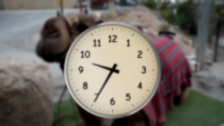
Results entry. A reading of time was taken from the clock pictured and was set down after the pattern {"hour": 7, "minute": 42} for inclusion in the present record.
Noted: {"hour": 9, "minute": 35}
